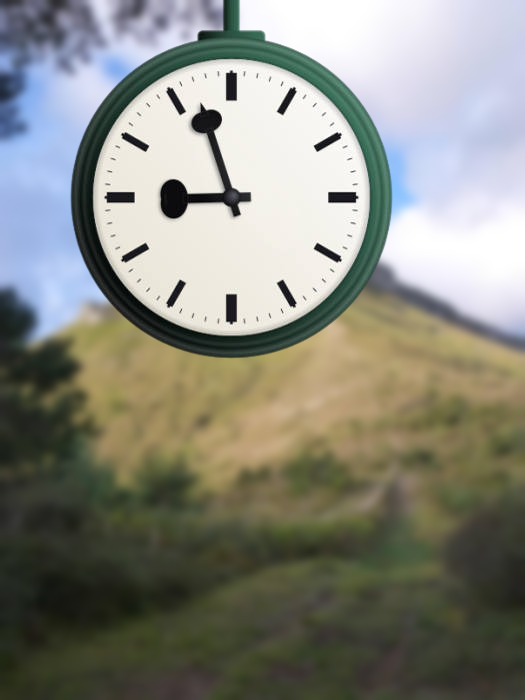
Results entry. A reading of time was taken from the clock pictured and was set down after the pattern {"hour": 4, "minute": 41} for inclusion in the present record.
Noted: {"hour": 8, "minute": 57}
